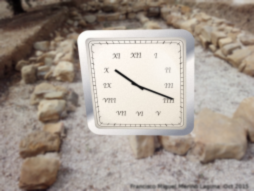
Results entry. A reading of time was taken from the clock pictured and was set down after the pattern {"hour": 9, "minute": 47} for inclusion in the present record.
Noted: {"hour": 10, "minute": 19}
